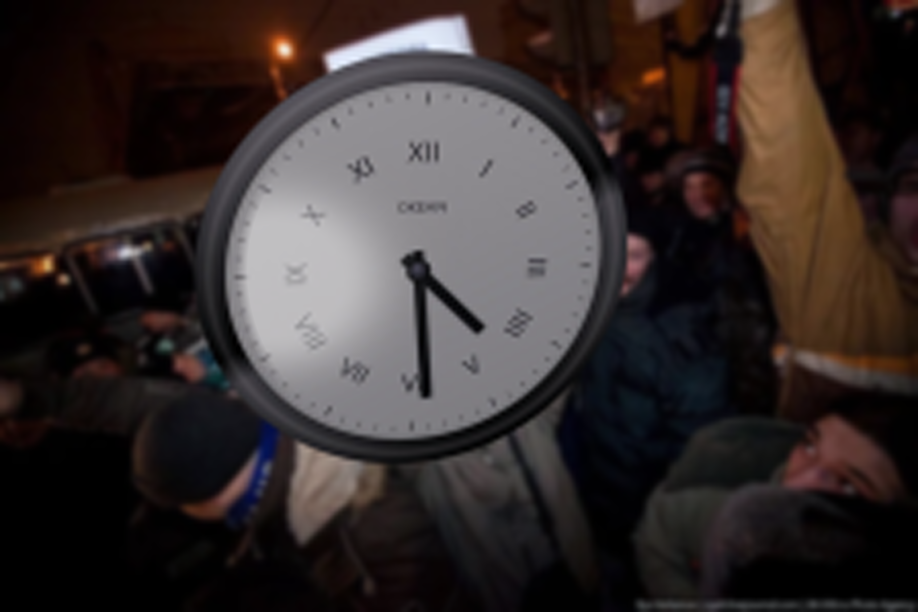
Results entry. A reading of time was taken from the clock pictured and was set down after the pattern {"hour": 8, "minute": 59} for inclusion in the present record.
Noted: {"hour": 4, "minute": 29}
